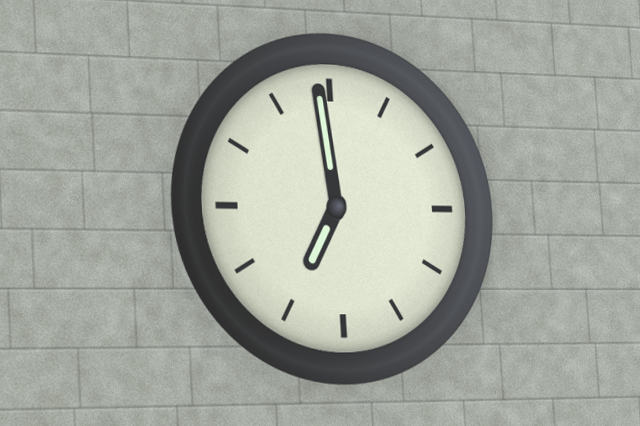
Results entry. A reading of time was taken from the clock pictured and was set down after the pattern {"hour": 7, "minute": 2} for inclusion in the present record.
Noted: {"hour": 6, "minute": 59}
